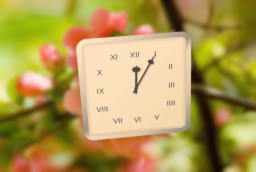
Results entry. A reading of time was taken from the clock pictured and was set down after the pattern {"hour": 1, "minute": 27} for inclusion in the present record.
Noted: {"hour": 12, "minute": 5}
